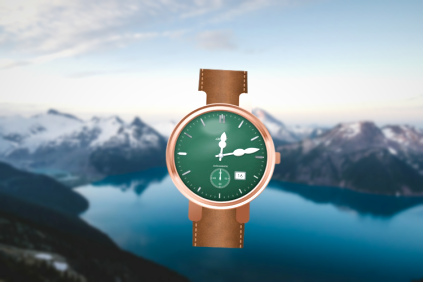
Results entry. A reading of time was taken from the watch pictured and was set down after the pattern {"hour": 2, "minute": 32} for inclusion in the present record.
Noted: {"hour": 12, "minute": 13}
